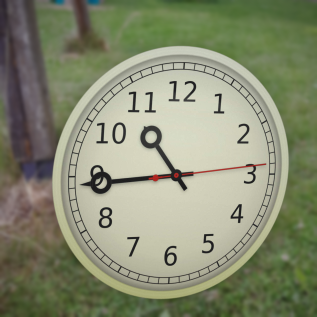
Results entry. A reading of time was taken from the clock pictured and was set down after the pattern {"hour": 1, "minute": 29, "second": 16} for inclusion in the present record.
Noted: {"hour": 10, "minute": 44, "second": 14}
